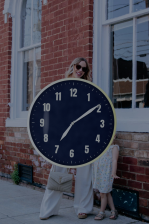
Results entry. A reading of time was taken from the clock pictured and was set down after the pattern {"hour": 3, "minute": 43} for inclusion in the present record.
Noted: {"hour": 7, "minute": 9}
